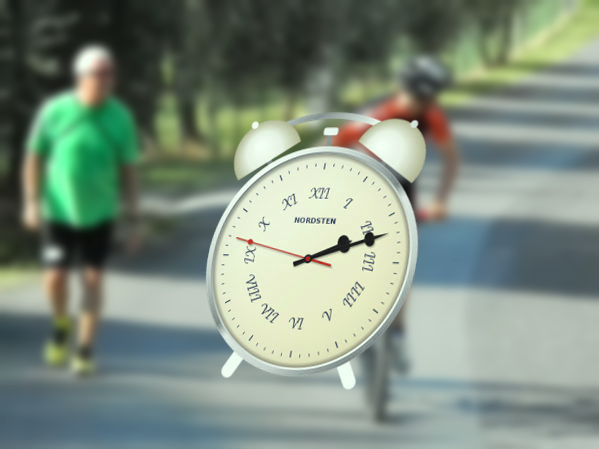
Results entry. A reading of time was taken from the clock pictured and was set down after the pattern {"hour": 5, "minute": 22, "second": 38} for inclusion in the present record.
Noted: {"hour": 2, "minute": 11, "second": 47}
